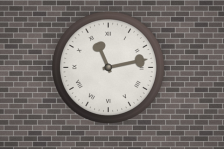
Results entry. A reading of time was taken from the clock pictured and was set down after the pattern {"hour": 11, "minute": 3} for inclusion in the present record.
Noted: {"hour": 11, "minute": 13}
